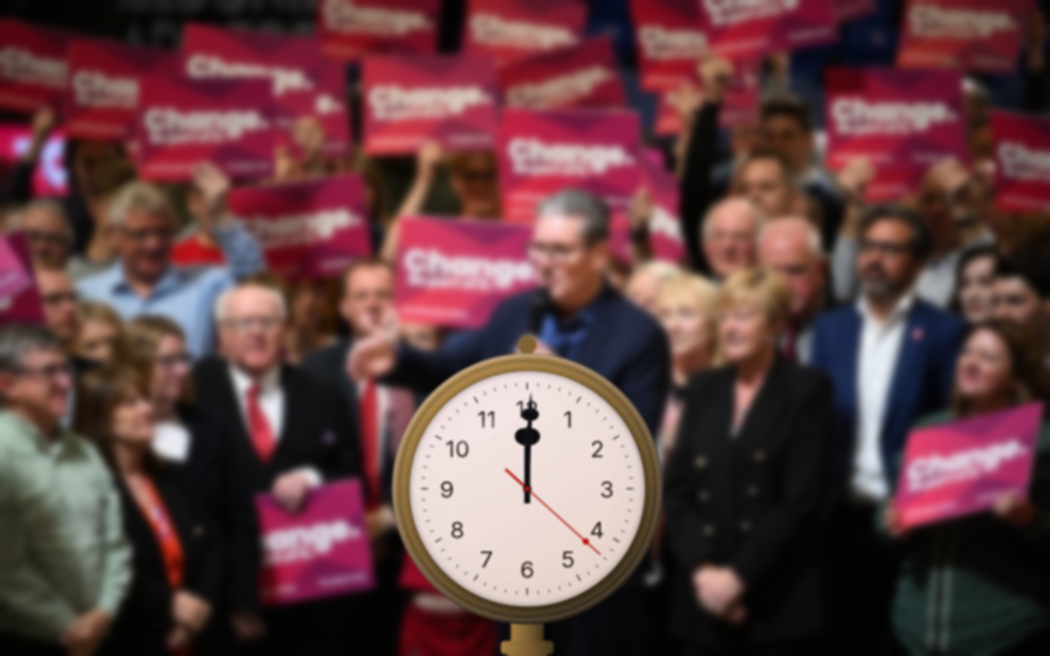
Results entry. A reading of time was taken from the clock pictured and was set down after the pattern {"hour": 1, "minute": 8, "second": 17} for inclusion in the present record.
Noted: {"hour": 12, "minute": 0, "second": 22}
